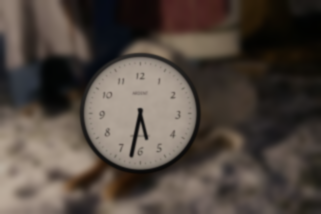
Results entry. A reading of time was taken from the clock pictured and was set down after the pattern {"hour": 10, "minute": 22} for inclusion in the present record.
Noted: {"hour": 5, "minute": 32}
